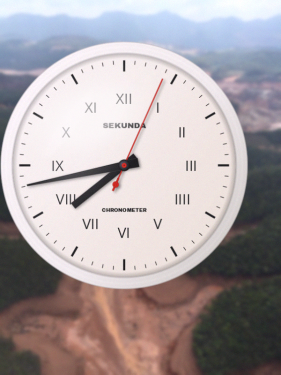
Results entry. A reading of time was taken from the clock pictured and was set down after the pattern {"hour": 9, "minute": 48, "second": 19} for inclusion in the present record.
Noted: {"hour": 7, "minute": 43, "second": 4}
